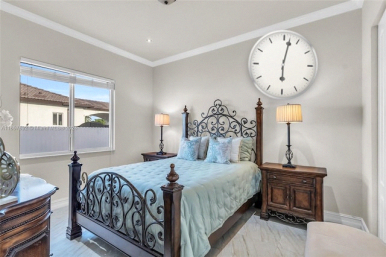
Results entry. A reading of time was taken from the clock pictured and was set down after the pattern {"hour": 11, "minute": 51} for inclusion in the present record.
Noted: {"hour": 6, "minute": 2}
